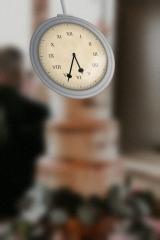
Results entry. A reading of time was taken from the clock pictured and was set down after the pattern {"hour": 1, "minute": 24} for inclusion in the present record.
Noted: {"hour": 5, "minute": 34}
